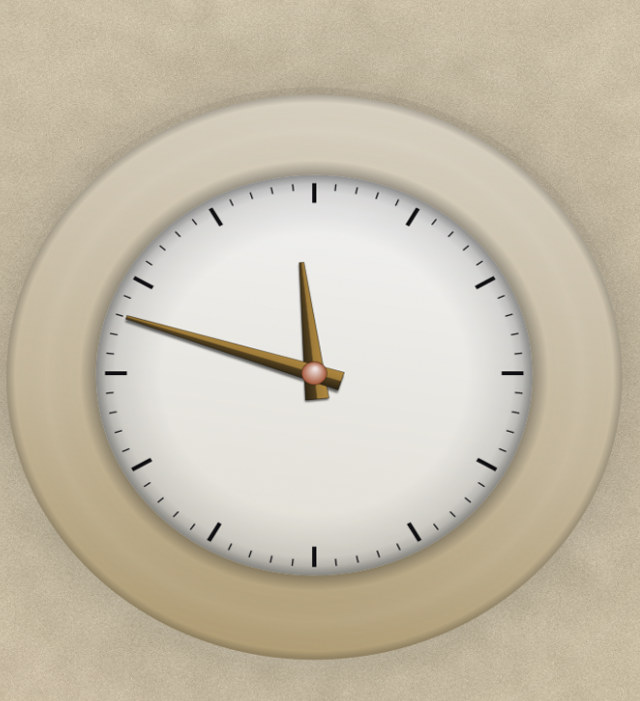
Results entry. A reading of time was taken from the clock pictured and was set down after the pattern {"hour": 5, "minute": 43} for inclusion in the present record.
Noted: {"hour": 11, "minute": 48}
